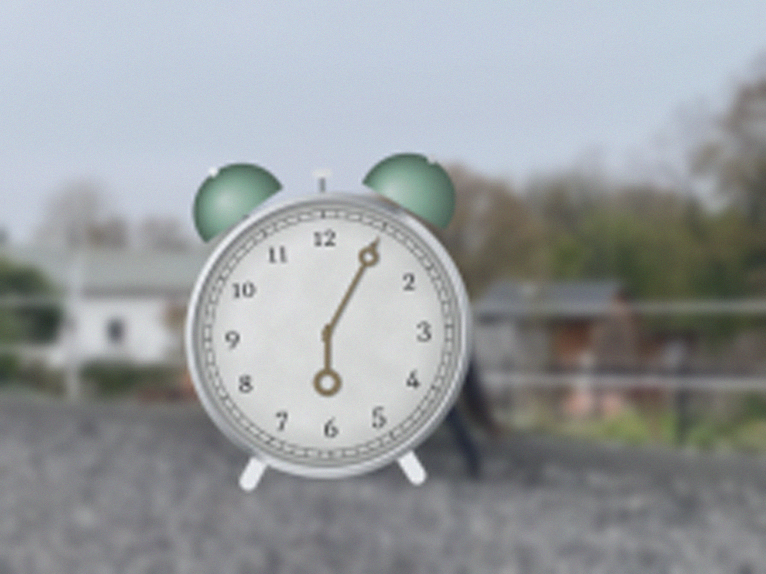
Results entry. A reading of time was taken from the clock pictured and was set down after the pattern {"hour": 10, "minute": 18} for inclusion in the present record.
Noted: {"hour": 6, "minute": 5}
